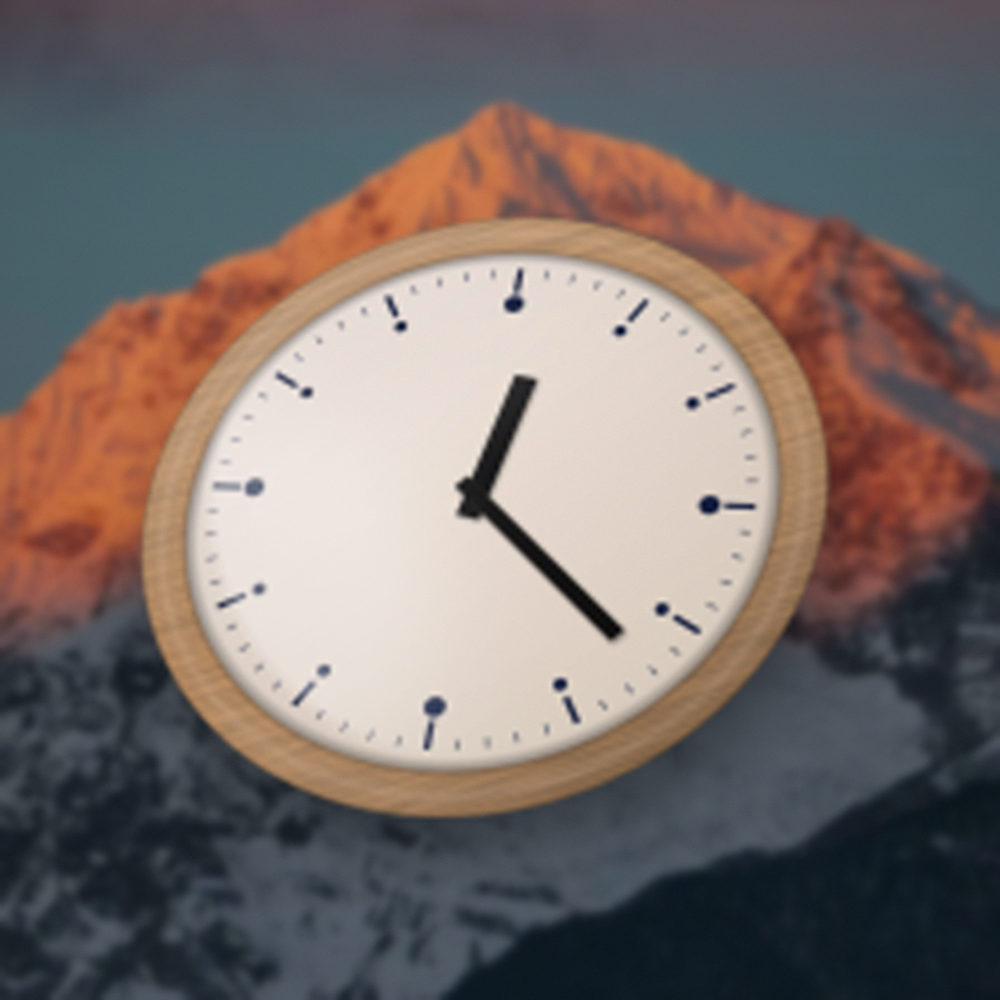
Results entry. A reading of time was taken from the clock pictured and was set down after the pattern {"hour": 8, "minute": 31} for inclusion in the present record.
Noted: {"hour": 12, "minute": 22}
